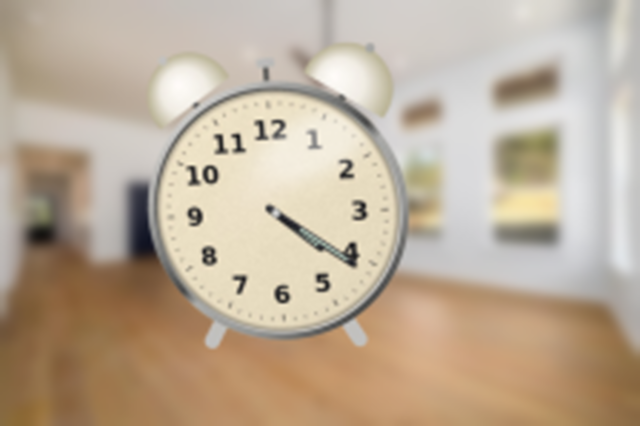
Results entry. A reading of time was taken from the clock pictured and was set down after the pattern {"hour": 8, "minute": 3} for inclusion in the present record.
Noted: {"hour": 4, "minute": 21}
